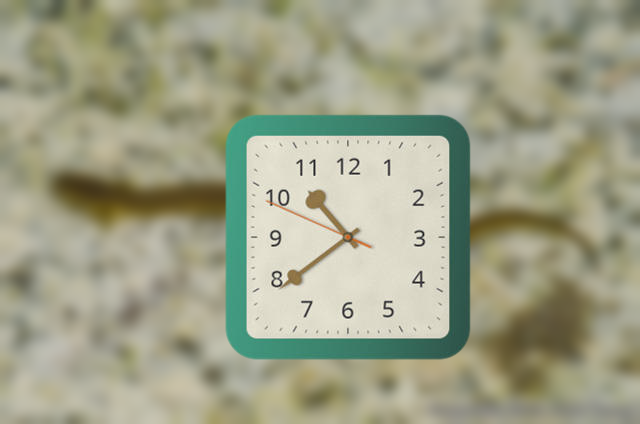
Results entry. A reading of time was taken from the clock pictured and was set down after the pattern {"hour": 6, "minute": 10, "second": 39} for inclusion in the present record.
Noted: {"hour": 10, "minute": 38, "second": 49}
